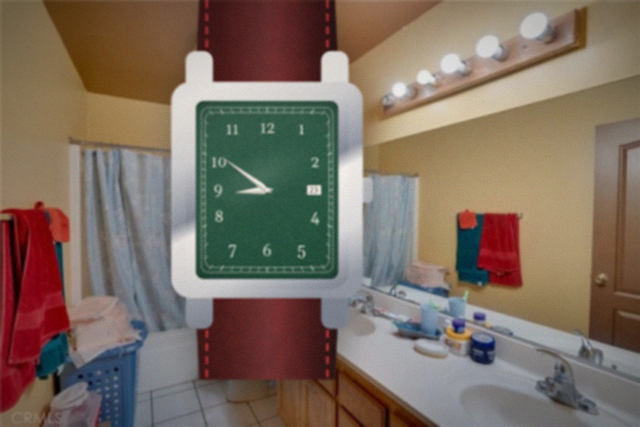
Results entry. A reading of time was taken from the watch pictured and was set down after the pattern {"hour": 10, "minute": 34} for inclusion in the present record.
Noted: {"hour": 8, "minute": 51}
